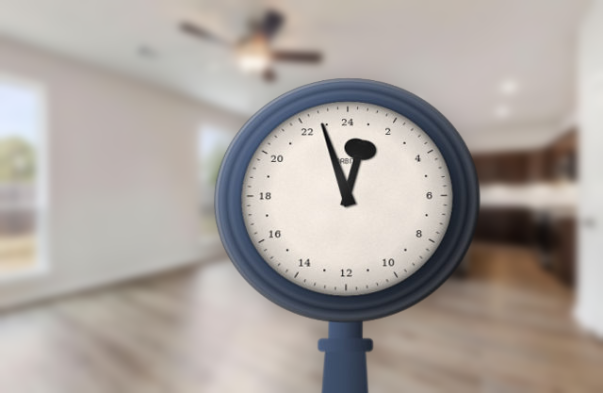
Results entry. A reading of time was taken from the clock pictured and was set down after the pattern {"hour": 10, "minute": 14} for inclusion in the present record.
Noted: {"hour": 0, "minute": 57}
